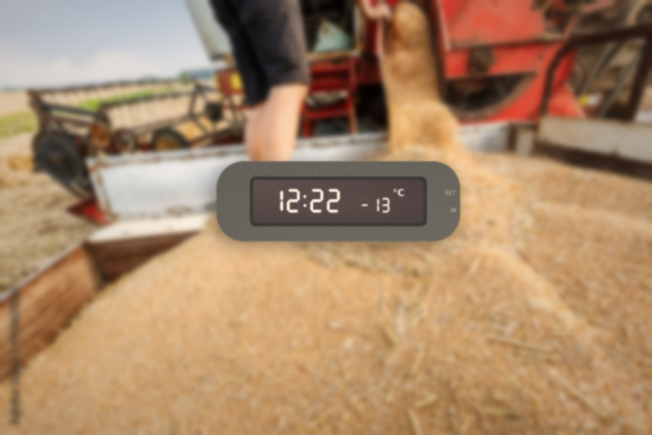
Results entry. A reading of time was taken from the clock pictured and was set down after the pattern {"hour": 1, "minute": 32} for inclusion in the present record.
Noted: {"hour": 12, "minute": 22}
